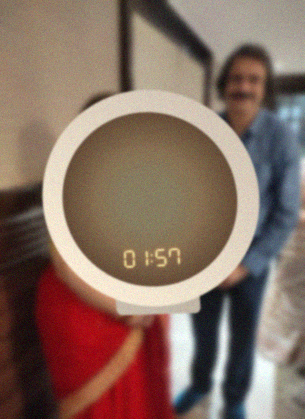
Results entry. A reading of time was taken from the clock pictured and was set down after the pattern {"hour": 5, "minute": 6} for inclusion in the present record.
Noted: {"hour": 1, "minute": 57}
